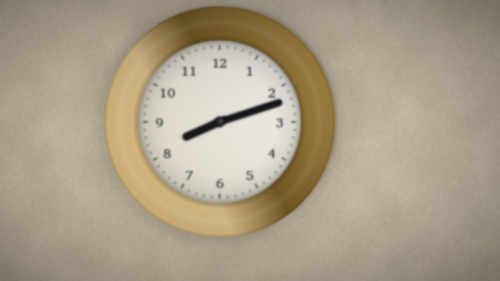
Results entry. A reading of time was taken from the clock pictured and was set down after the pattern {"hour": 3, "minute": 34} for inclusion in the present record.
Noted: {"hour": 8, "minute": 12}
